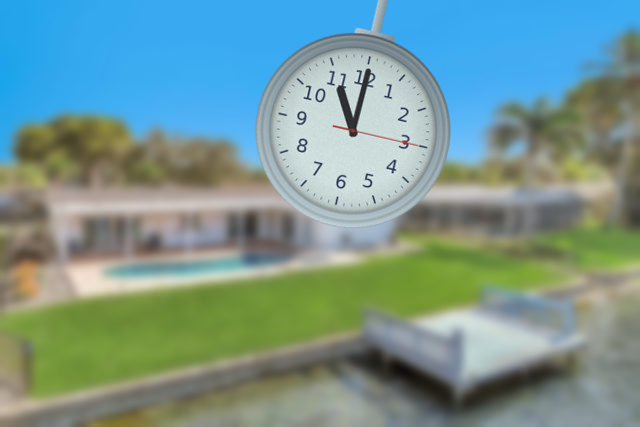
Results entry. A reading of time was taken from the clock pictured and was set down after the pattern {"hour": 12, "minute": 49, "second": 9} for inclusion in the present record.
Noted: {"hour": 11, "minute": 0, "second": 15}
